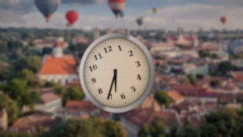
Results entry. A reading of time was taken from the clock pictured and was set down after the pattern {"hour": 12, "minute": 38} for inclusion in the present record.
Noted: {"hour": 6, "minute": 36}
